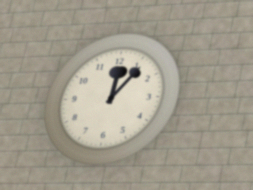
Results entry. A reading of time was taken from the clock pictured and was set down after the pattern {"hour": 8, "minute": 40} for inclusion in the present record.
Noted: {"hour": 12, "minute": 6}
